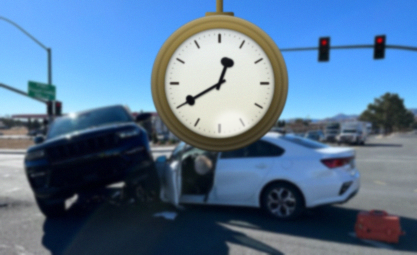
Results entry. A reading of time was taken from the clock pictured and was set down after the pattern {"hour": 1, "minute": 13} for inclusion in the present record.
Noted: {"hour": 12, "minute": 40}
